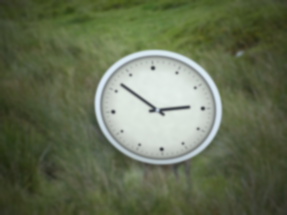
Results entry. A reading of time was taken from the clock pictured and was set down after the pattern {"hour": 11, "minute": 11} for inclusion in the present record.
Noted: {"hour": 2, "minute": 52}
